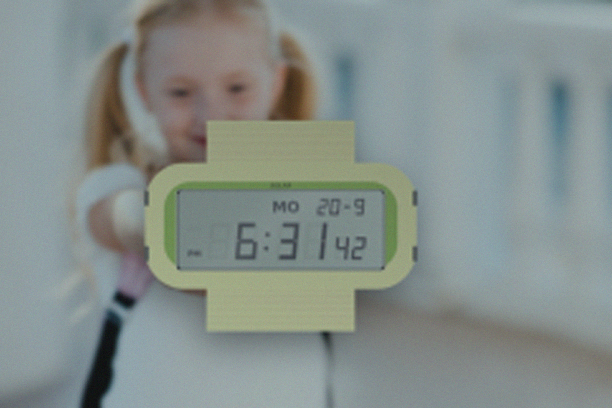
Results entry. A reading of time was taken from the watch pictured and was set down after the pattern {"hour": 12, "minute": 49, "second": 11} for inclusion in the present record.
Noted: {"hour": 6, "minute": 31, "second": 42}
